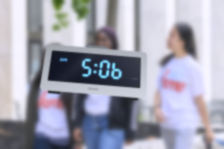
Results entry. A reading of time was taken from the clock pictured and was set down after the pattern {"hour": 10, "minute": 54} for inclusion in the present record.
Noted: {"hour": 5, "minute": 6}
